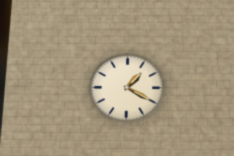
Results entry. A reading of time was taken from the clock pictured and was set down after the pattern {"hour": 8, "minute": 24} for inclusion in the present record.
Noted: {"hour": 1, "minute": 20}
